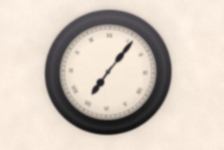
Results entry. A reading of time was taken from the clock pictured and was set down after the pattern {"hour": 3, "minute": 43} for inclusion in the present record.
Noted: {"hour": 7, "minute": 6}
